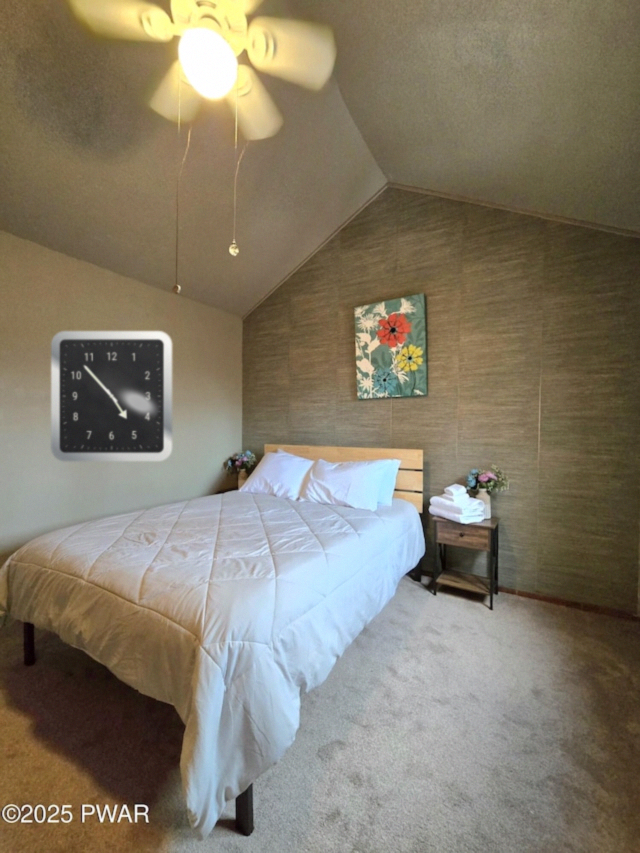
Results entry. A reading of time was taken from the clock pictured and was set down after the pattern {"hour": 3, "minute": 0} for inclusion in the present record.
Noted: {"hour": 4, "minute": 53}
